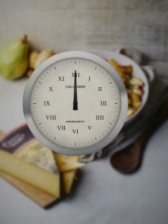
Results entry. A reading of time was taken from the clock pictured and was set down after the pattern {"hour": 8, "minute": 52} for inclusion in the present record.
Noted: {"hour": 12, "minute": 0}
